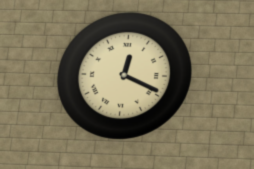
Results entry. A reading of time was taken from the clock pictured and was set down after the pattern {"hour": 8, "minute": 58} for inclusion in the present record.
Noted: {"hour": 12, "minute": 19}
